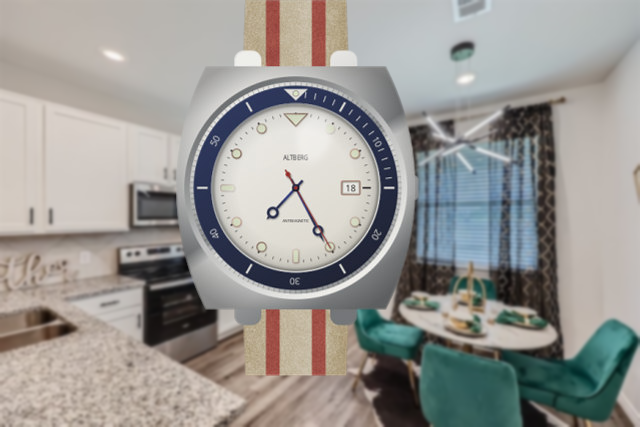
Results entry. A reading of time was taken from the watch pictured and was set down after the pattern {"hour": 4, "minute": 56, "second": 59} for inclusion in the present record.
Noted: {"hour": 7, "minute": 25, "second": 25}
